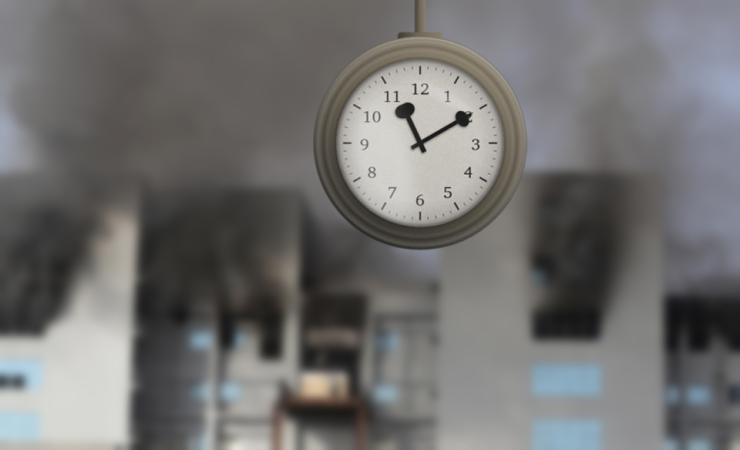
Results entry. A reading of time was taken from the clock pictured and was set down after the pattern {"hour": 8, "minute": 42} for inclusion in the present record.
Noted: {"hour": 11, "minute": 10}
